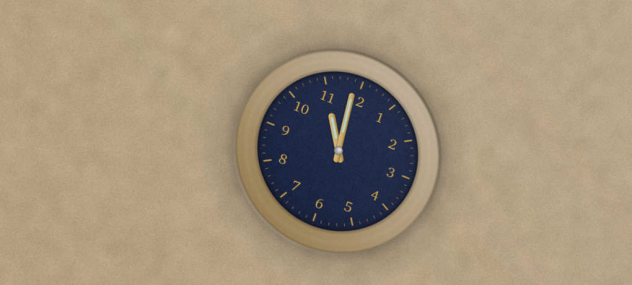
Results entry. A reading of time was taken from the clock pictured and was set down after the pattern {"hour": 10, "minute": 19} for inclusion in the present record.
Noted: {"hour": 10, "minute": 59}
